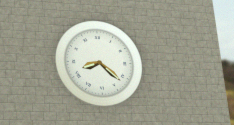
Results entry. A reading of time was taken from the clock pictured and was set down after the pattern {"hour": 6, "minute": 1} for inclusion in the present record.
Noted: {"hour": 8, "minute": 22}
